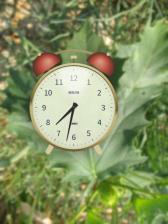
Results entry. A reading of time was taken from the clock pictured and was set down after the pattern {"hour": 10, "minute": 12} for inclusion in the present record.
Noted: {"hour": 7, "minute": 32}
